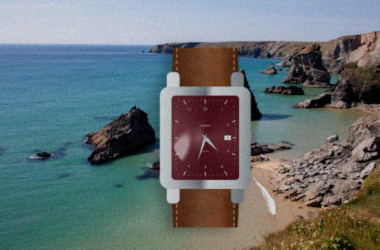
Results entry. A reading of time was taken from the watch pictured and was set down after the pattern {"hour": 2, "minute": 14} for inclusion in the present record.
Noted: {"hour": 4, "minute": 33}
